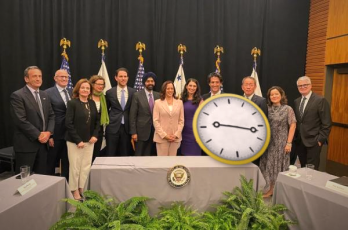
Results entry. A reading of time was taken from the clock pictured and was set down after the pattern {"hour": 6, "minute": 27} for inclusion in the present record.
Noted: {"hour": 9, "minute": 17}
